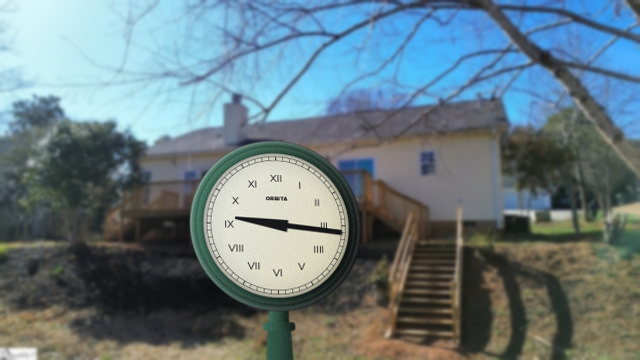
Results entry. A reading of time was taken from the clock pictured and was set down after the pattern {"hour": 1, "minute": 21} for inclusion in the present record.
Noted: {"hour": 9, "minute": 16}
